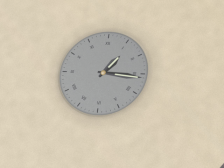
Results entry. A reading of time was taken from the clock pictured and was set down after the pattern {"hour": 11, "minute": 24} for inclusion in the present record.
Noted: {"hour": 1, "minute": 16}
